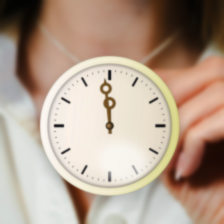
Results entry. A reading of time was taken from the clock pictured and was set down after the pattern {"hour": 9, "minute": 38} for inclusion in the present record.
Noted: {"hour": 11, "minute": 59}
